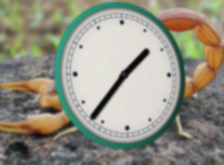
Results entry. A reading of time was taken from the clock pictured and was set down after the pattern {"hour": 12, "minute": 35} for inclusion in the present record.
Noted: {"hour": 1, "minute": 37}
